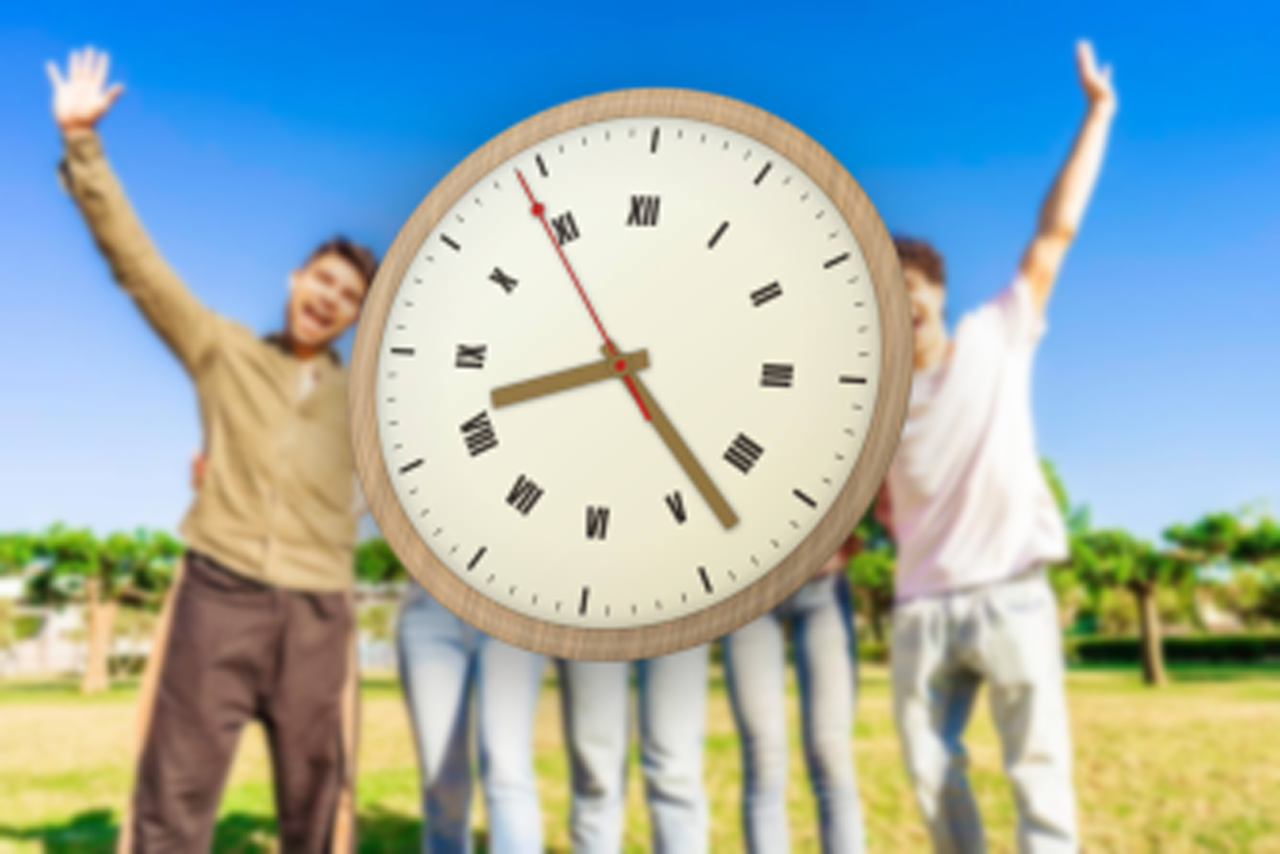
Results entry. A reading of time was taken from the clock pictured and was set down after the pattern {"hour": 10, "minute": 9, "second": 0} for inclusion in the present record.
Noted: {"hour": 8, "minute": 22, "second": 54}
